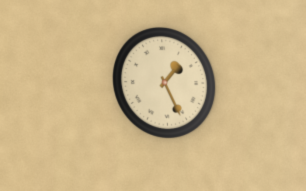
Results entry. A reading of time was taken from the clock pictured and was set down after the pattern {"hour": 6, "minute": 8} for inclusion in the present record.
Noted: {"hour": 1, "minute": 26}
